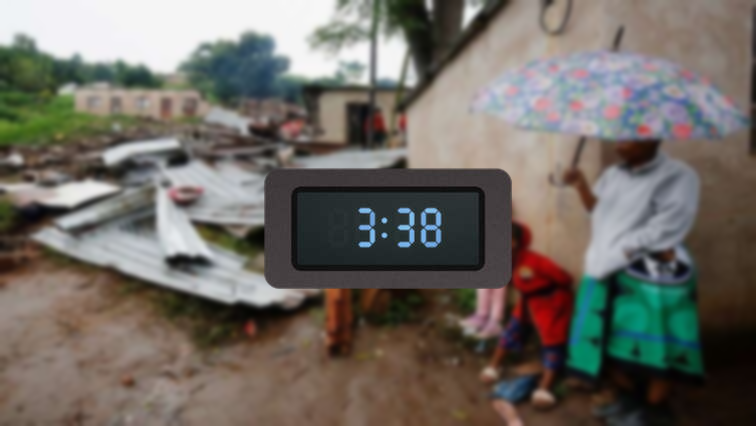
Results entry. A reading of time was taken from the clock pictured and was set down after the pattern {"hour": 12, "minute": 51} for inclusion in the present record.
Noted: {"hour": 3, "minute": 38}
